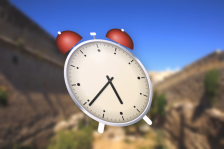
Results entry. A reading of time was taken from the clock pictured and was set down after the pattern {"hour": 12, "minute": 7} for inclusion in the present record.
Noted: {"hour": 5, "minute": 39}
